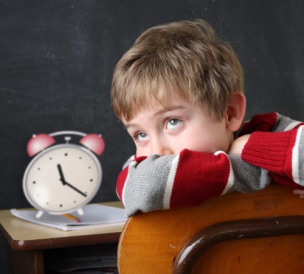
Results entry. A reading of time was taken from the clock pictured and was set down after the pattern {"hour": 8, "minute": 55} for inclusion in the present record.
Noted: {"hour": 11, "minute": 21}
